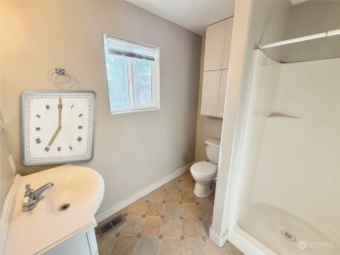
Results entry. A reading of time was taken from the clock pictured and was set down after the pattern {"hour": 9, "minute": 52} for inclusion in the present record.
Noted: {"hour": 7, "minute": 0}
